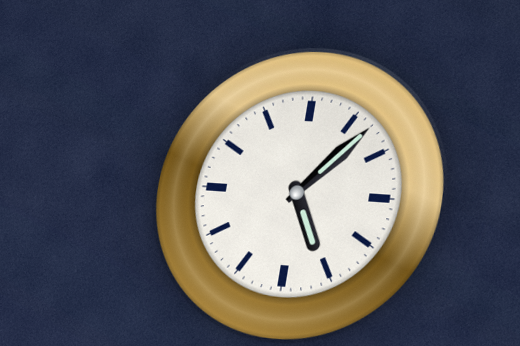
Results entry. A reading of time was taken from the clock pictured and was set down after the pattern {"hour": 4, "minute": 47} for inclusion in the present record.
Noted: {"hour": 5, "minute": 7}
